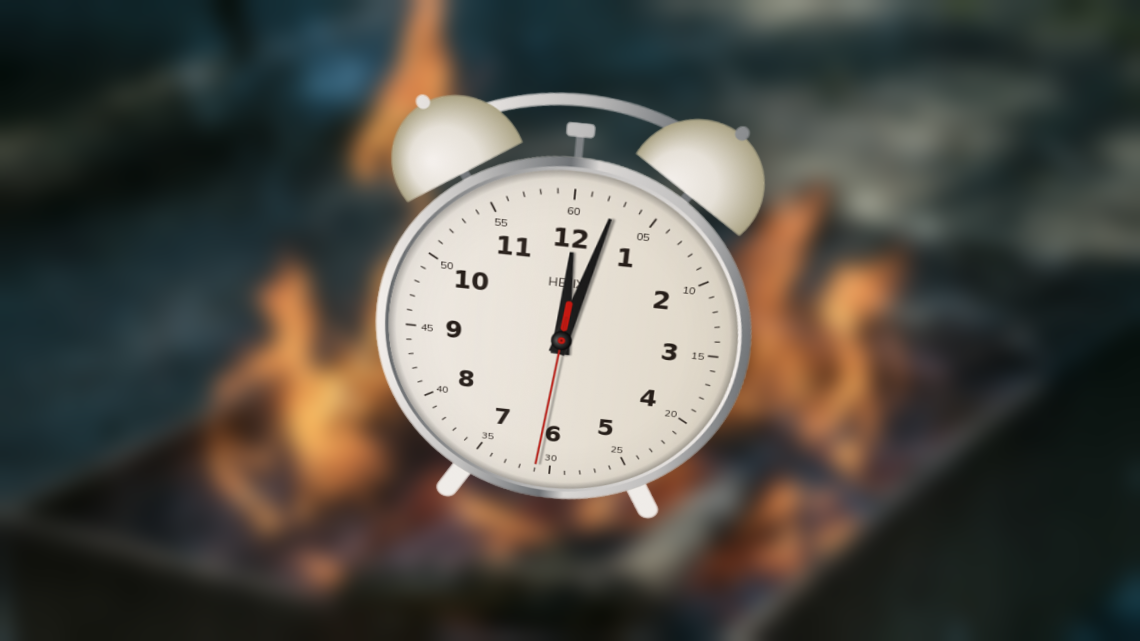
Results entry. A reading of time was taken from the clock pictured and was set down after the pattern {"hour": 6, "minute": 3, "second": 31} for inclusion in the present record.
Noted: {"hour": 12, "minute": 2, "second": 31}
